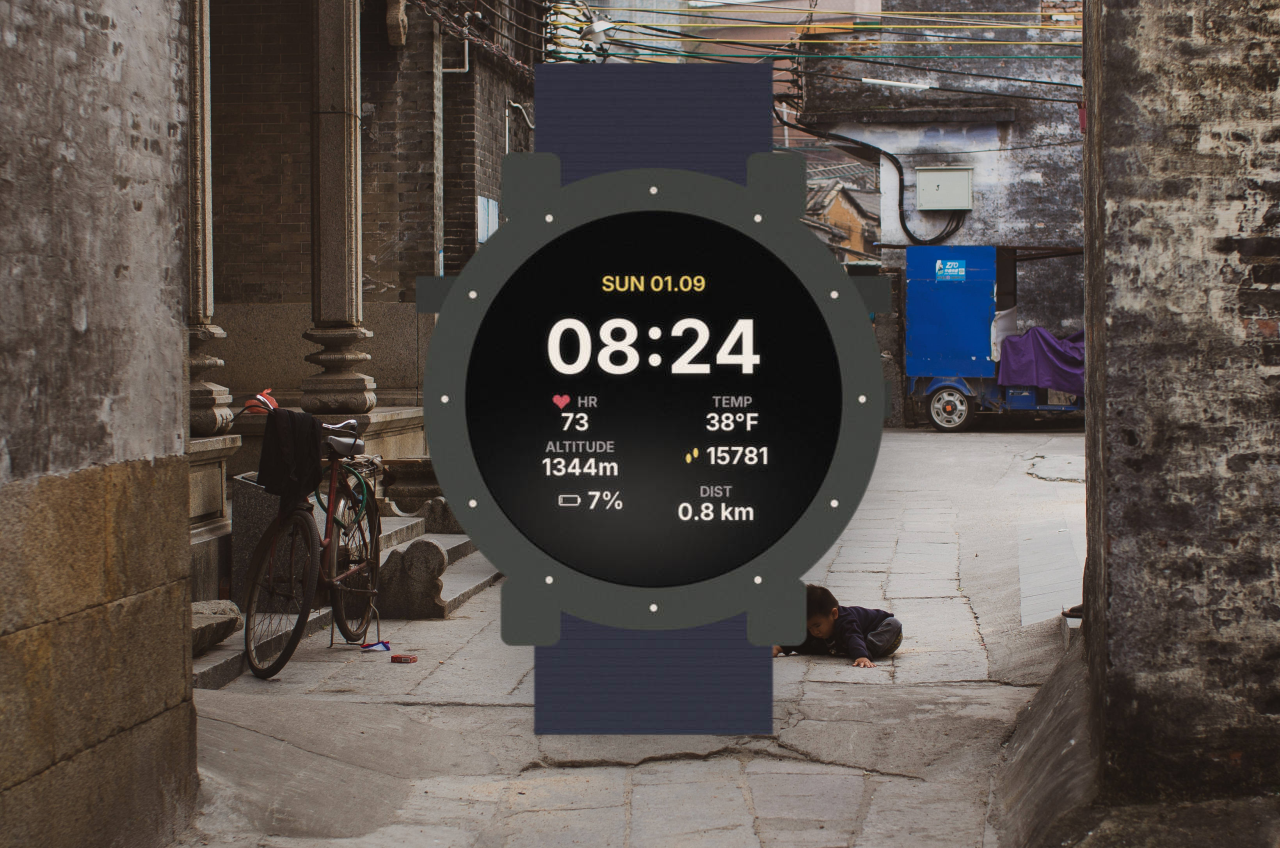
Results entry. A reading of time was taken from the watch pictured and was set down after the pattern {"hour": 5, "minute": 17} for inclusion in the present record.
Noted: {"hour": 8, "minute": 24}
